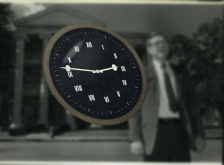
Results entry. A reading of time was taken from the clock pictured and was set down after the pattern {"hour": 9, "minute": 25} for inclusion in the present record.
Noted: {"hour": 2, "minute": 47}
